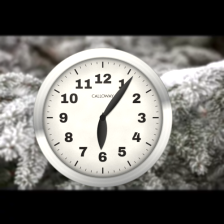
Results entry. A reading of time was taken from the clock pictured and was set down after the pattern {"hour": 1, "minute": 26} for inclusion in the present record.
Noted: {"hour": 6, "minute": 6}
